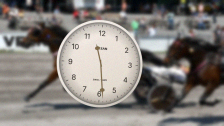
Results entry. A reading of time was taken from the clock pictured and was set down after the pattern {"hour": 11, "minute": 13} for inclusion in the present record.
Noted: {"hour": 11, "minute": 29}
